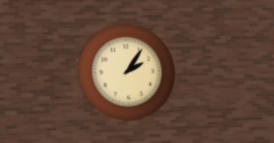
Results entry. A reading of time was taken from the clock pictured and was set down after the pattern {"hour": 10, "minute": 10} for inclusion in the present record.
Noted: {"hour": 2, "minute": 6}
